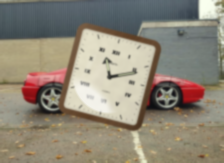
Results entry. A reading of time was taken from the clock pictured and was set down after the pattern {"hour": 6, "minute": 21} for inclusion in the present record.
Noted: {"hour": 11, "minute": 11}
